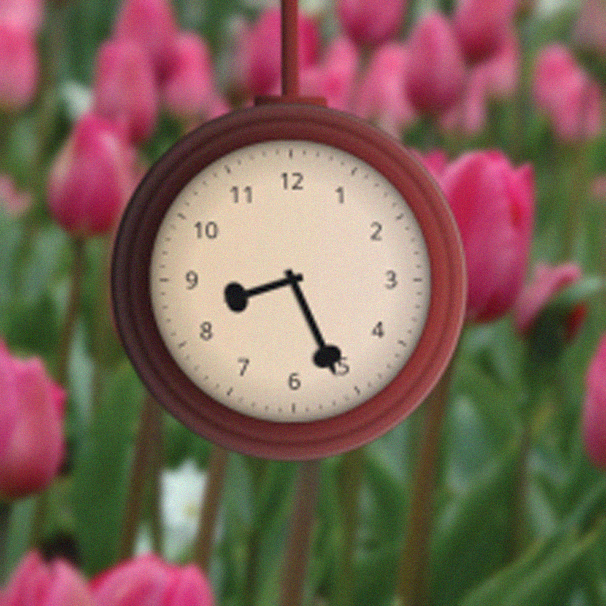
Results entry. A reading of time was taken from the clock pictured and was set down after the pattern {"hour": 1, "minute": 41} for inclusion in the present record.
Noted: {"hour": 8, "minute": 26}
